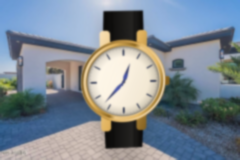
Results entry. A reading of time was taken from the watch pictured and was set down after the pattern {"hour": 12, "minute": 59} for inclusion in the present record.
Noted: {"hour": 12, "minute": 37}
